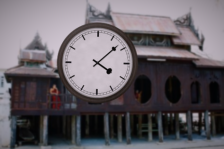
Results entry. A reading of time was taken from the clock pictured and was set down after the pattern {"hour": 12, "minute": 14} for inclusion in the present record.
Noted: {"hour": 4, "minute": 8}
